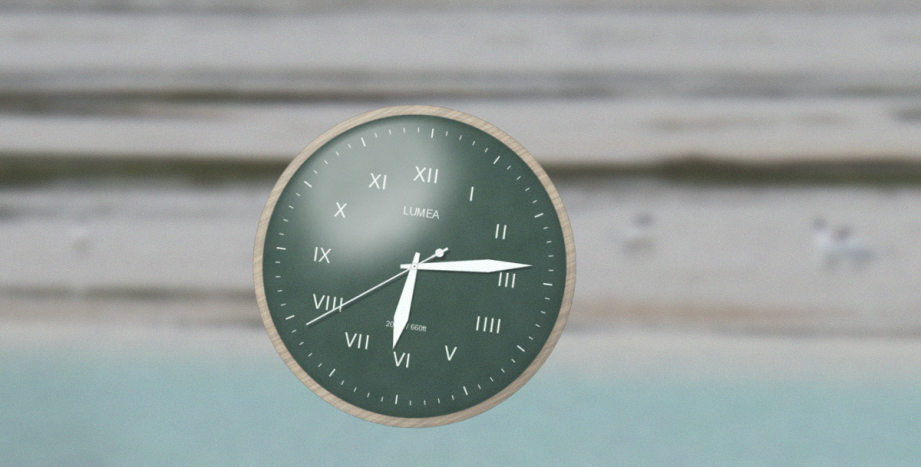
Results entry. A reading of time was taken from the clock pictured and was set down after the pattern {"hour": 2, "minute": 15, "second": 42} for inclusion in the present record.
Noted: {"hour": 6, "minute": 13, "second": 39}
